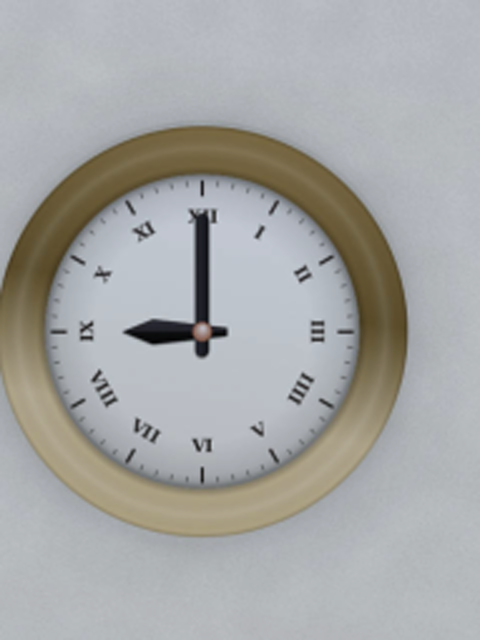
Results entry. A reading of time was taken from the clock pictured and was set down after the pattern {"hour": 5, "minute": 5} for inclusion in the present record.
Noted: {"hour": 9, "minute": 0}
